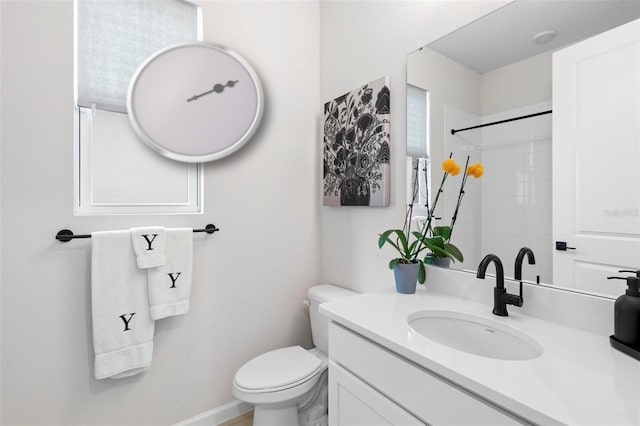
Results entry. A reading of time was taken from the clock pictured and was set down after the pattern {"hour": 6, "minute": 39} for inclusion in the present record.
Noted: {"hour": 2, "minute": 11}
